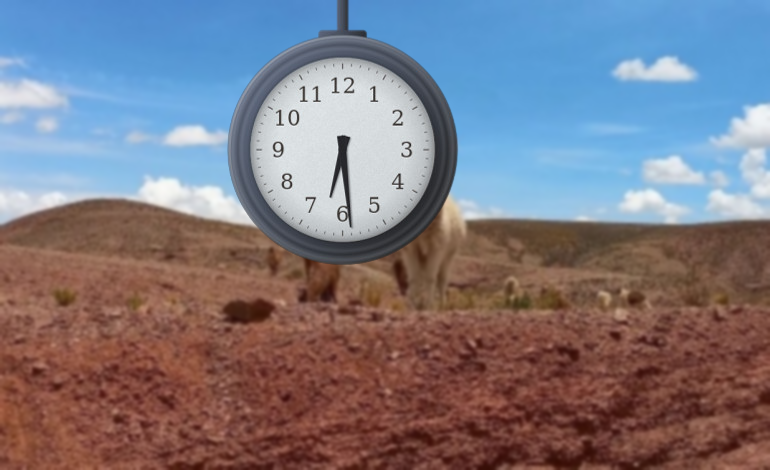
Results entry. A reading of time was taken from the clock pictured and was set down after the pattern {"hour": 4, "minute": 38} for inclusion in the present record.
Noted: {"hour": 6, "minute": 29}
